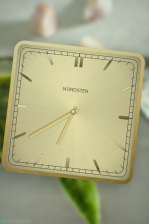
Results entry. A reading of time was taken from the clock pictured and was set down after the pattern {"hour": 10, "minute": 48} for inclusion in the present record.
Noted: {"hour": 6, "minute": 39}
